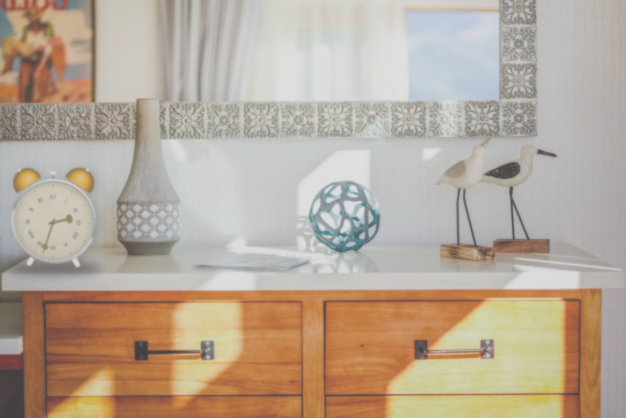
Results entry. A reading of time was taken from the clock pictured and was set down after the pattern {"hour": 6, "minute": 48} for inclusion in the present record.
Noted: {"hour": 2, "minute": 33}
